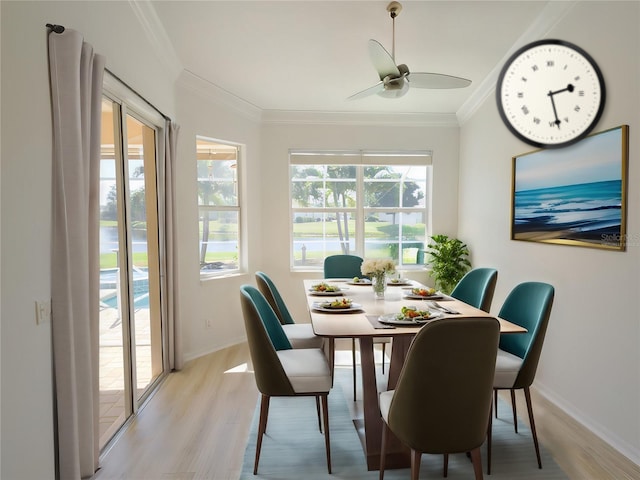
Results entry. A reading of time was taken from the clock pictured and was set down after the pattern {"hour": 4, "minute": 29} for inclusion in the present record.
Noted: {"hour": 2, "minute": 28}
